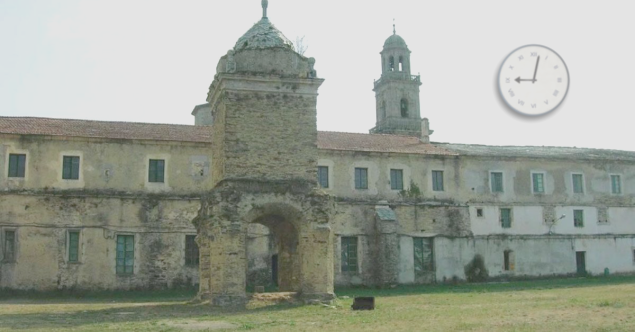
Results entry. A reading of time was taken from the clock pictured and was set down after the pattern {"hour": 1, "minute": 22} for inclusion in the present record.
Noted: {"hour": 9, "minute": 2}
